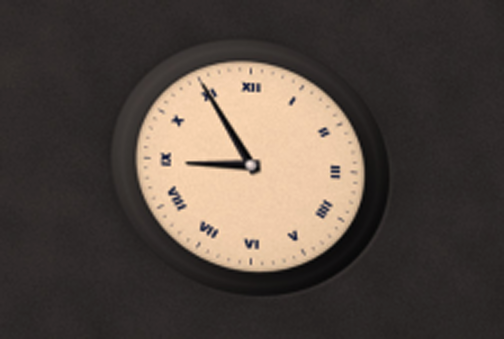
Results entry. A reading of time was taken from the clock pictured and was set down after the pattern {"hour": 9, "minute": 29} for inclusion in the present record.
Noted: {"hour": 8, "minute": 55}
